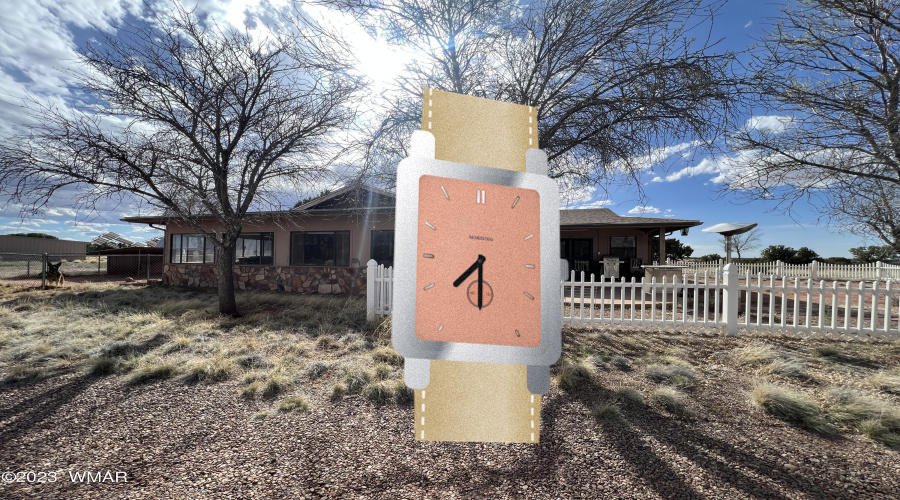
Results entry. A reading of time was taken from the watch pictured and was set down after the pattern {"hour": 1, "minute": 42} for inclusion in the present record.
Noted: {"hour": 7, "minute": 30}
